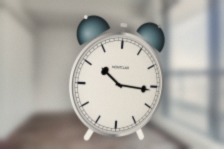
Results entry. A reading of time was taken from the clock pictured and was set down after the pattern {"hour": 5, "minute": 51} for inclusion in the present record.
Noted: {"hour": 10, "minute": 16}
